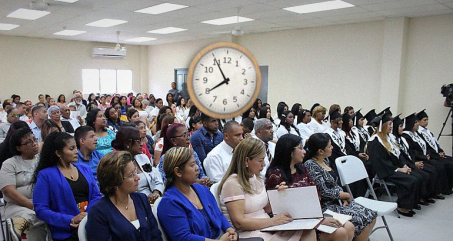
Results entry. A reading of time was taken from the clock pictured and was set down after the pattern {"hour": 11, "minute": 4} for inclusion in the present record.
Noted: {"hour": 7, "minute": 55}
